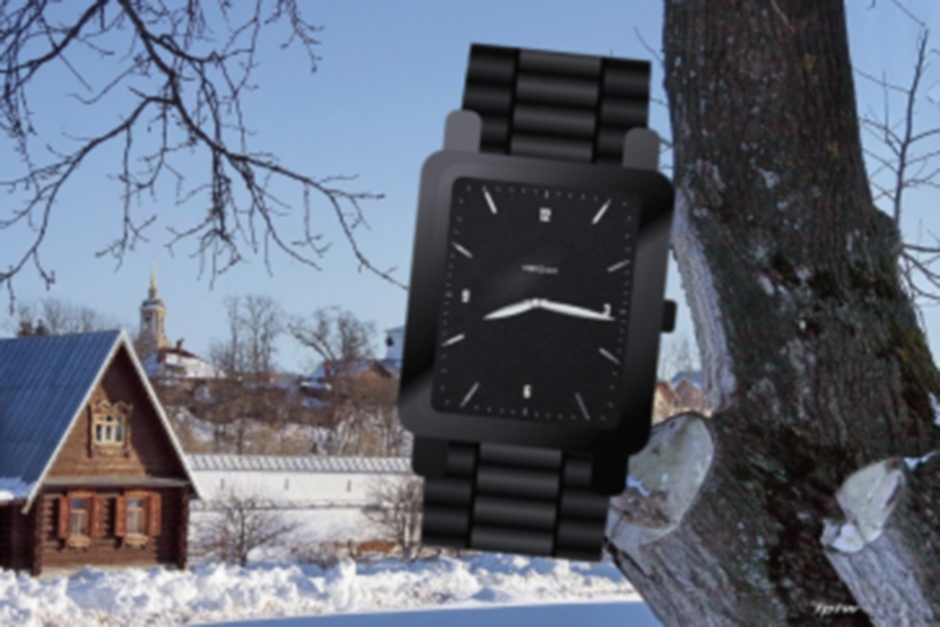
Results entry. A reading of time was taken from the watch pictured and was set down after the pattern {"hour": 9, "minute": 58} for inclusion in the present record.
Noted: {"hour": 8, "minute": 16}
